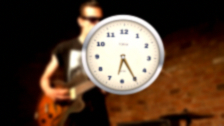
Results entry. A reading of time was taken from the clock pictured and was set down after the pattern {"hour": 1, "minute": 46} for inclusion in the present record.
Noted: {"hour": 6, "minute": 25}
